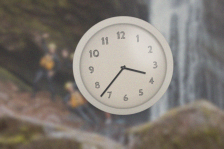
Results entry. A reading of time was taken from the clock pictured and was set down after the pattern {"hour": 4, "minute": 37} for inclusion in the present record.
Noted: {"hour": 3, "minute": 37}
